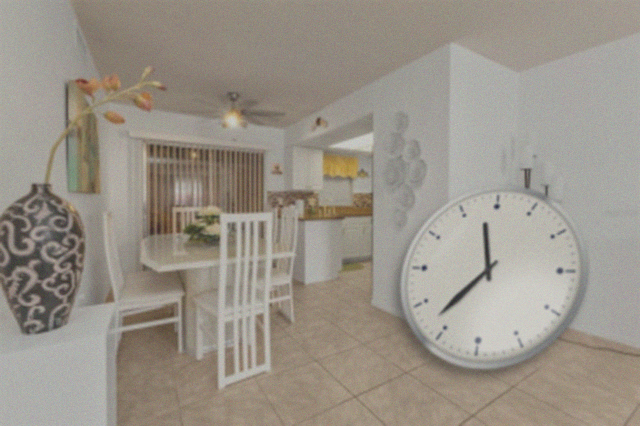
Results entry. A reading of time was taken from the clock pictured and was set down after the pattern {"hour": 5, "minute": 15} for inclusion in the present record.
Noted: {"hour": 11, "minute": 37}
